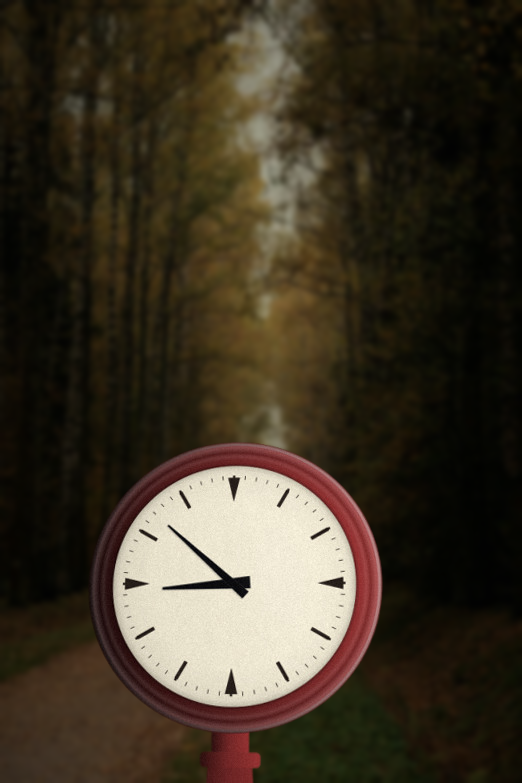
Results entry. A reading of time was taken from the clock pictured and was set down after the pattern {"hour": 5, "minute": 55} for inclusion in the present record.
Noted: {"hour": 8, "minute": 52}
